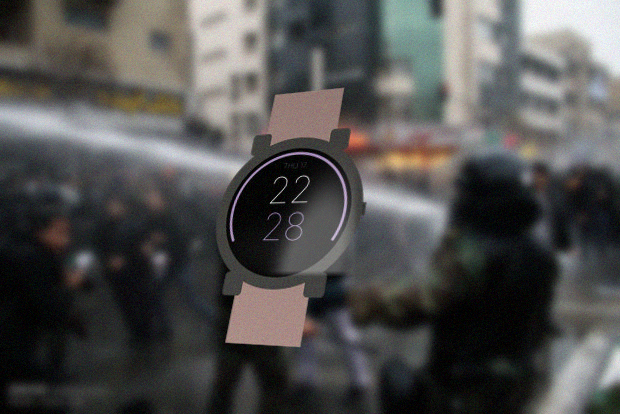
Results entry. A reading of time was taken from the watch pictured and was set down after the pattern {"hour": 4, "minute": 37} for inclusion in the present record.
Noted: {"hour": 22, "minute": 28}
